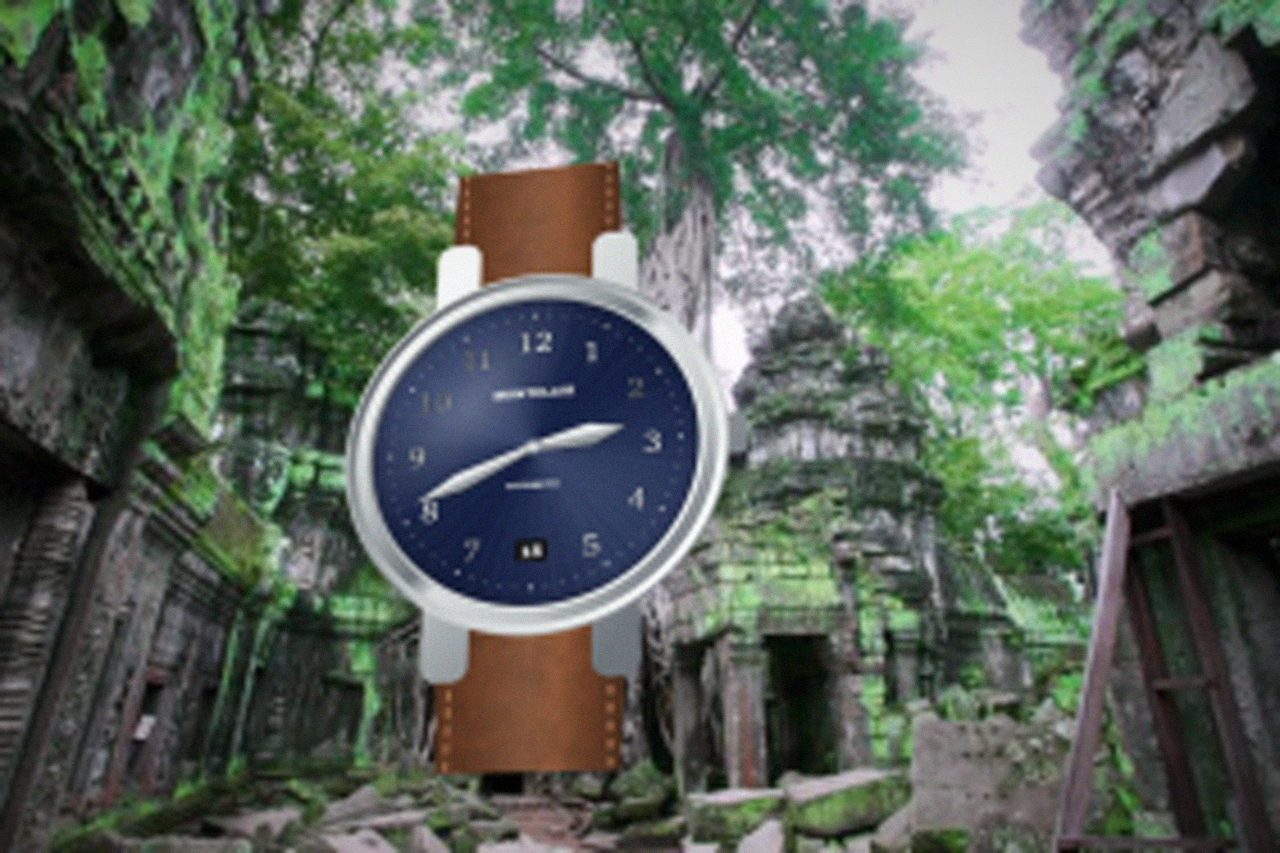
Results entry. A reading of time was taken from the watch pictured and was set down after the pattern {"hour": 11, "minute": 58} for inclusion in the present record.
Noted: {"hour": 2, "minute": 41}
